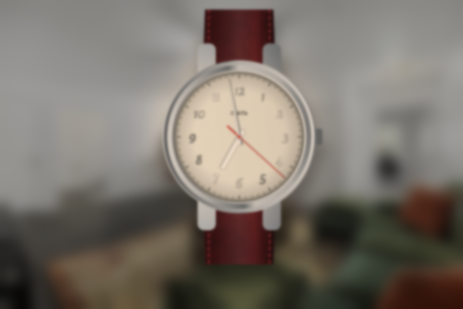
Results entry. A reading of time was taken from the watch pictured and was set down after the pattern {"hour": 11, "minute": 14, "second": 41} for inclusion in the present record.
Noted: {"hour": 6, "minute": 58, "second": 22}
